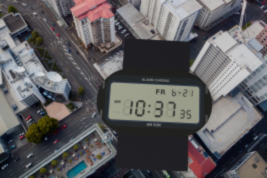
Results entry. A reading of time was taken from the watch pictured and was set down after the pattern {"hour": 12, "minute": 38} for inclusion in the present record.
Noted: {"hour": 10, "minute": 37}
